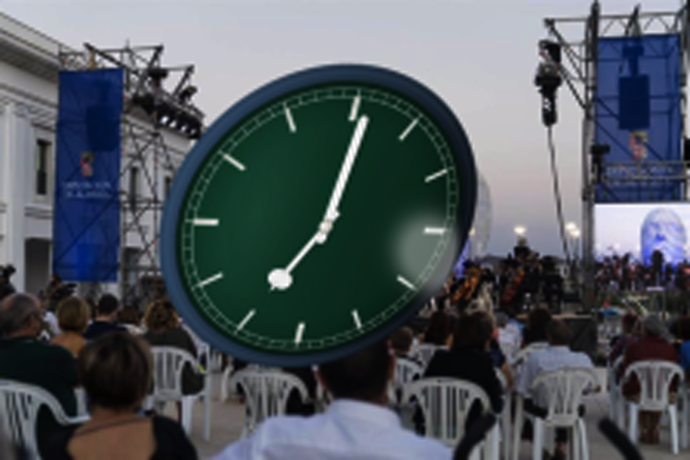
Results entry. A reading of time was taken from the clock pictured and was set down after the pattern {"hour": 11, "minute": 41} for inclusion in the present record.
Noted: {"hour": 7, "minute": 1}
